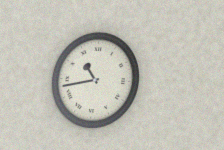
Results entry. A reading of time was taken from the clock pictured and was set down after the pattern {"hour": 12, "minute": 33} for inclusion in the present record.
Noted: {"hour": 10, "minute": 43}
